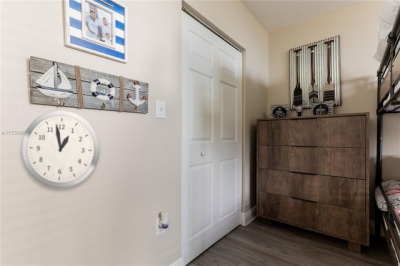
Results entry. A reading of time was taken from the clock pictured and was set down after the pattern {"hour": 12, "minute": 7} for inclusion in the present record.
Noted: {"hour": 12, "minute": 58}
